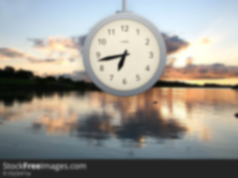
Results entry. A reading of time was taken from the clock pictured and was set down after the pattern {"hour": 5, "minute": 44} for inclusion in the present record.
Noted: {"hour": 6, "minute": 43}
